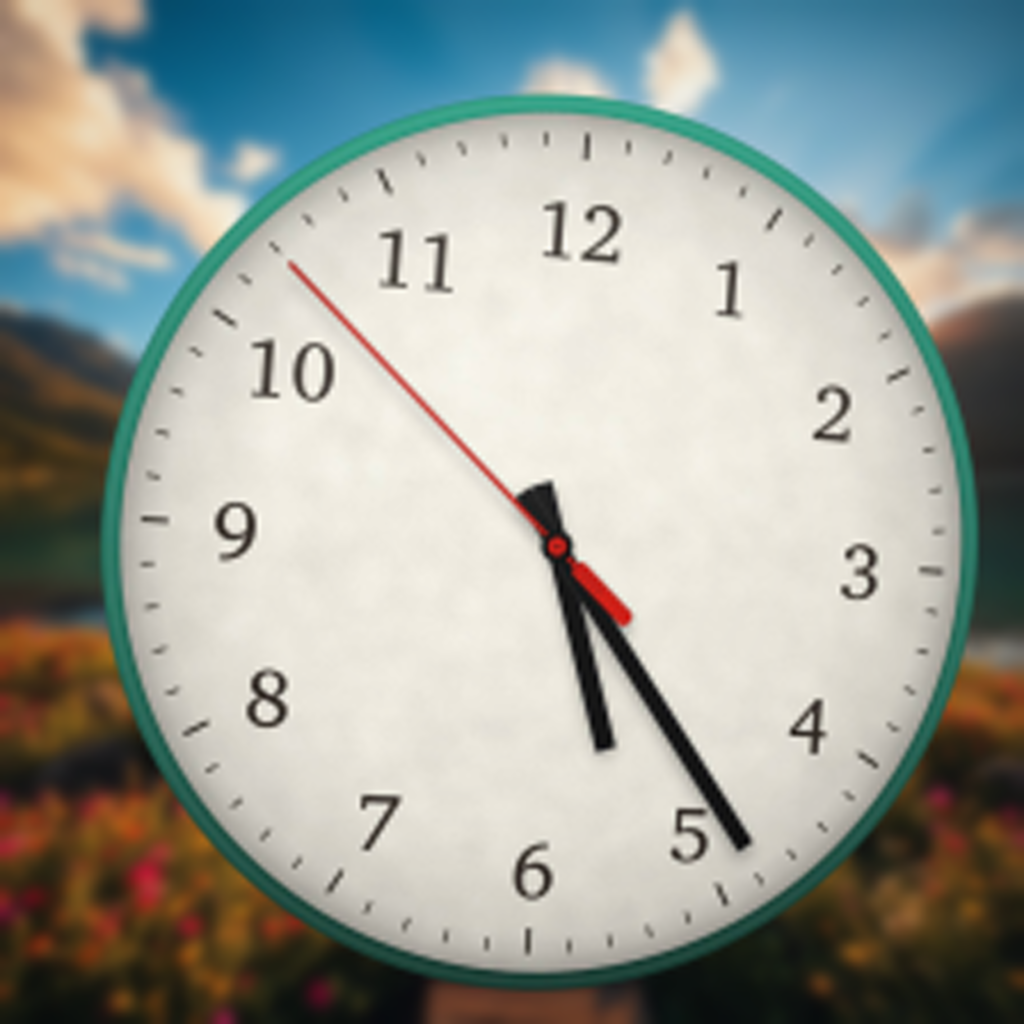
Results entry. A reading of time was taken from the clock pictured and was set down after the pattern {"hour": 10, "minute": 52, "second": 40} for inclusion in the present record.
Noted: {"hour": 5, "minute": 23, "second": 52}
